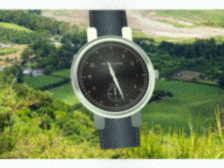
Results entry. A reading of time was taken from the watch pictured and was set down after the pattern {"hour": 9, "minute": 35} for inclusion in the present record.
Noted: {"hour": 11, "minute": 27}
